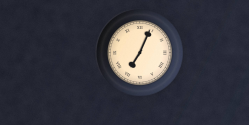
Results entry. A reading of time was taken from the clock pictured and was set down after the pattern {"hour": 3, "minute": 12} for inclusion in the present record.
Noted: {"hour": 7, "minute": 4}
